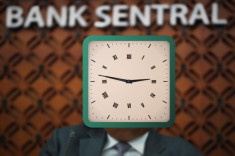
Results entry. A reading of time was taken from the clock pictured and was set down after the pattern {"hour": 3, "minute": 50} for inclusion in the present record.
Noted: {"hour": 2, "minute": 47}
